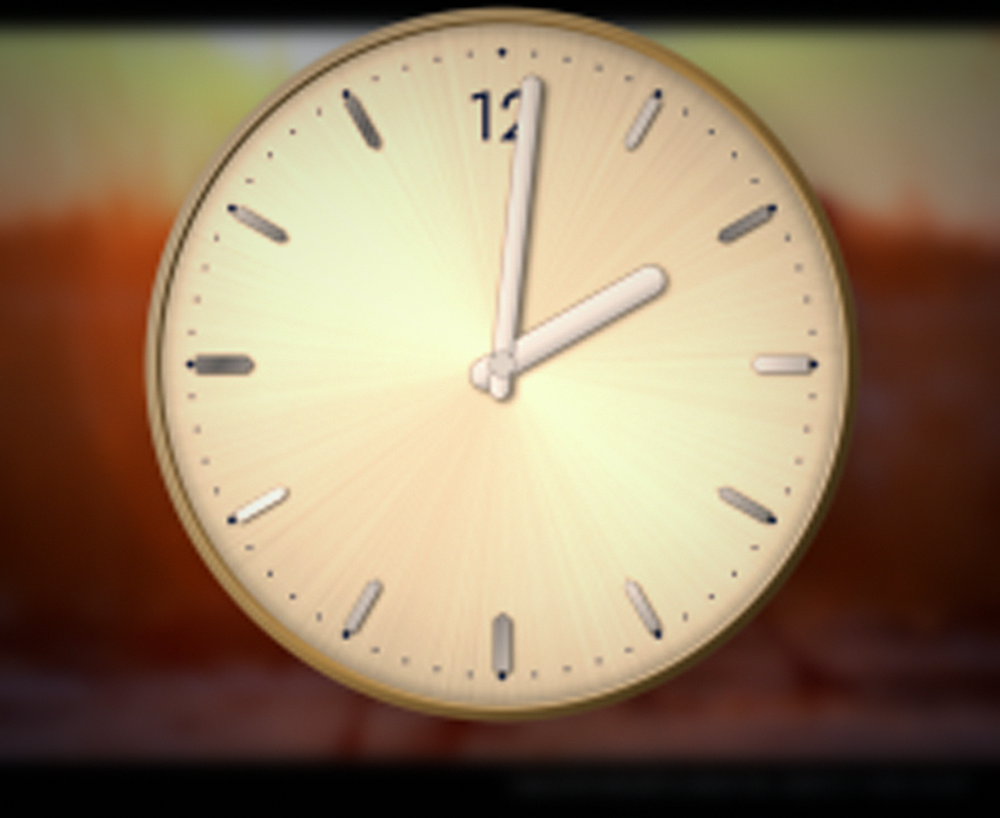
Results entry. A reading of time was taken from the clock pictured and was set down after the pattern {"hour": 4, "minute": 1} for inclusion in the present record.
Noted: {"hour": 2, "minute": 1}
